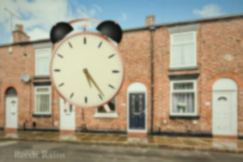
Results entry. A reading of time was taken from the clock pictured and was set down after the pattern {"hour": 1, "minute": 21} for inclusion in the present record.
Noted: {"hour": 5, "minute": 24}
